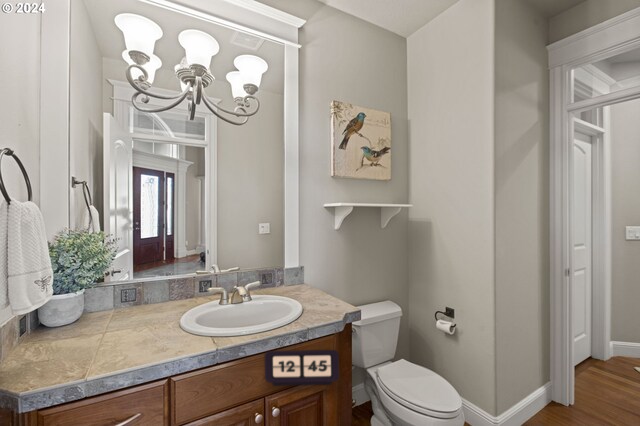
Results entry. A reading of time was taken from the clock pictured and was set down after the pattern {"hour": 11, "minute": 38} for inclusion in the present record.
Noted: {"hour": 12, "minute": 45}
